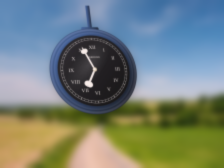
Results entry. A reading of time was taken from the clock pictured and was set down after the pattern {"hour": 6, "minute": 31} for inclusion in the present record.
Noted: {"hour": 6, "minute": 56}
